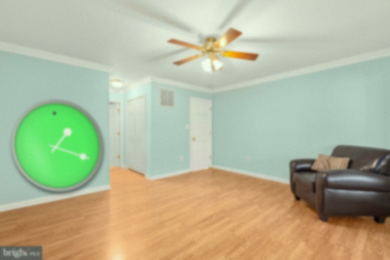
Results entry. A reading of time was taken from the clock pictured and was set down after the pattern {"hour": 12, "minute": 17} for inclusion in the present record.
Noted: {"hour": 1, "minute": 18}
